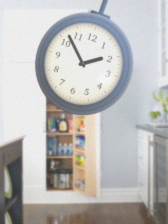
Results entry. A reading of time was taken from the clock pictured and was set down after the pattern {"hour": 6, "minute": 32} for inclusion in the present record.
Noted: {"hour": 1, "minute": 52}
